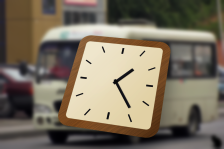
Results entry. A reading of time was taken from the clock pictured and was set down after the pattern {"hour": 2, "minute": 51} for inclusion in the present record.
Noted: {"hour": 1, "minute": 24}
